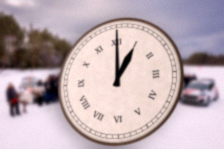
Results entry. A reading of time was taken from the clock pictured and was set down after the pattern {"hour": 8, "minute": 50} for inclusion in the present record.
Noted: {"hour": 1, "minute": 0}
